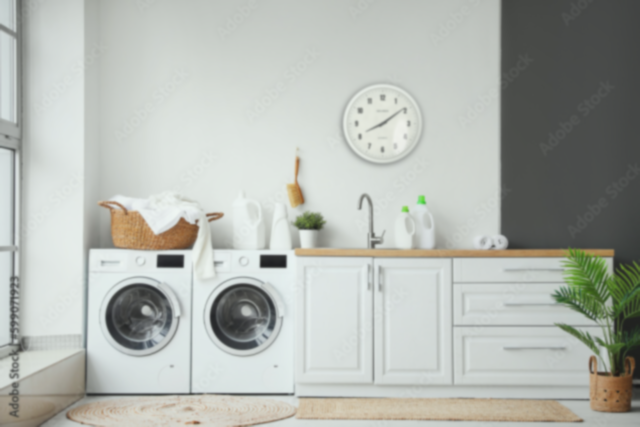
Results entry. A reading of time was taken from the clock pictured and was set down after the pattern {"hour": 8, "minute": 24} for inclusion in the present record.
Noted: {"hour": 8, "minute": 9}
